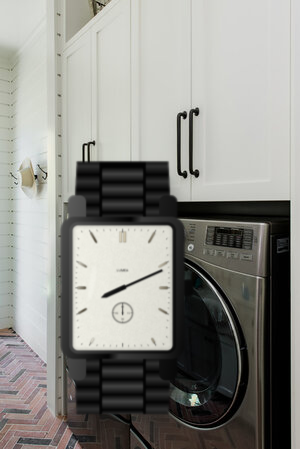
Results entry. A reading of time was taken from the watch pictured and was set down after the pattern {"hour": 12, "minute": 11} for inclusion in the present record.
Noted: {"hour": 8, "minute": 11}
